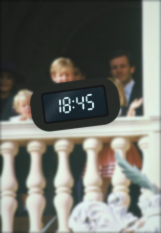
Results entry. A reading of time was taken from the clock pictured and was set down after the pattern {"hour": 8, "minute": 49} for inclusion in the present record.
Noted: {"hour": 18, "minute": 45}
